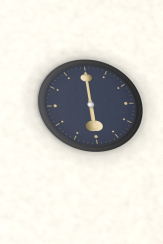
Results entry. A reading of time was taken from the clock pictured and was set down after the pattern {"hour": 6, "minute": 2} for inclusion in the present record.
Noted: {"hour": 6, "minute": 0}
